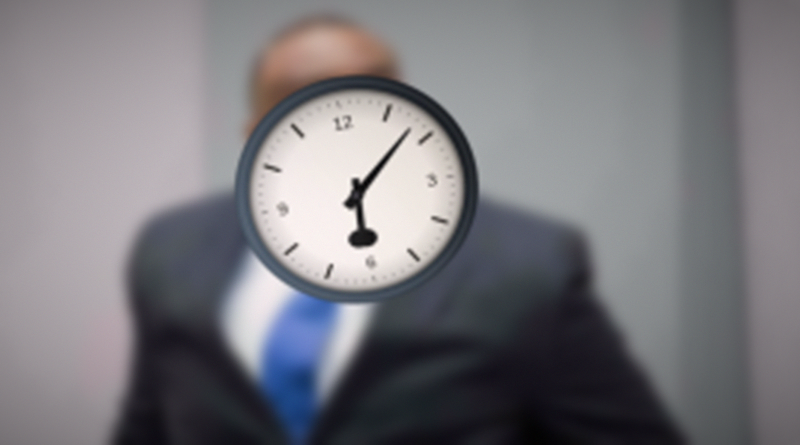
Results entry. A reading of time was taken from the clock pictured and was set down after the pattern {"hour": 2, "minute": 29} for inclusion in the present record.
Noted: {"hour": 6, "minute": 8}
